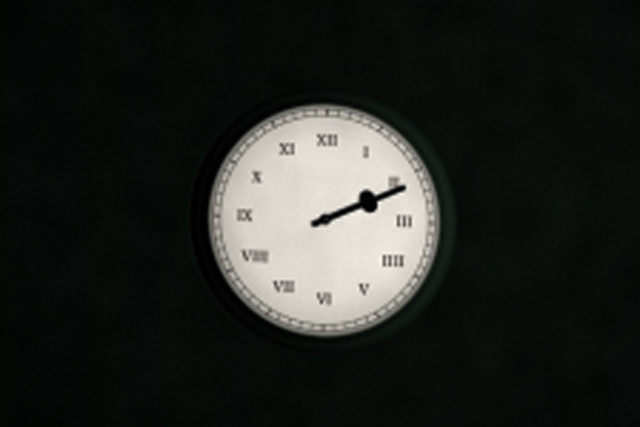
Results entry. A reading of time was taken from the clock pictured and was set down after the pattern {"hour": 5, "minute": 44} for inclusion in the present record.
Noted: {"hour": 2, "minute": 11}
